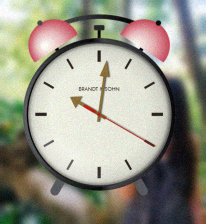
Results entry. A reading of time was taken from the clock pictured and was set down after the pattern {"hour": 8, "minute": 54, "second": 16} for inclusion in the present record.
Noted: {"hour": 10, "minute": 1, "second": 20}
